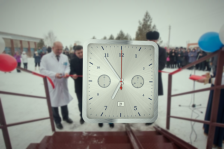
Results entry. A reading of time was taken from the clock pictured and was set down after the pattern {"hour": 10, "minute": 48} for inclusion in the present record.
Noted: {"hour": 6, "minute": 54}
